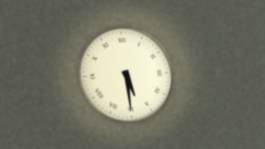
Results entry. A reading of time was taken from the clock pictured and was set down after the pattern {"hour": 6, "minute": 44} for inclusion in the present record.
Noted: {"hour": 5, "minute": 30}
